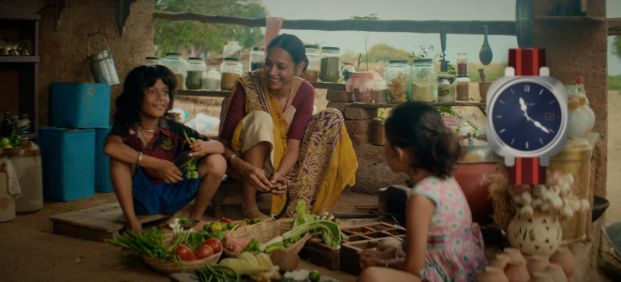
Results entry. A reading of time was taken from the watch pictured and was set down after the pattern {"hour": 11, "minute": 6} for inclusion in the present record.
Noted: {"hour": 11, "minute": 21}
